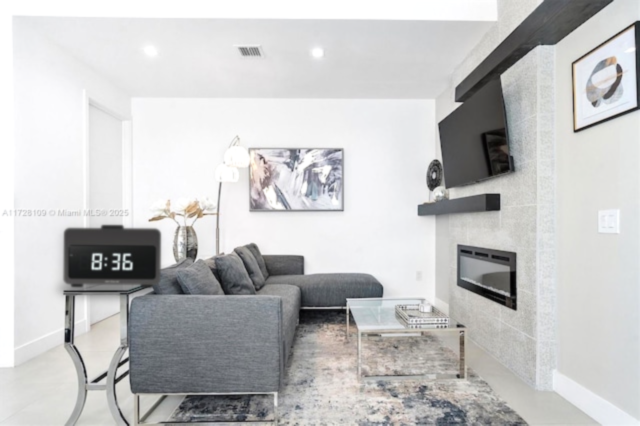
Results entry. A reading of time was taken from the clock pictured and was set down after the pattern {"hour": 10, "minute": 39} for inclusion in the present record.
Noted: {"hour": 8, "minute": 36}
